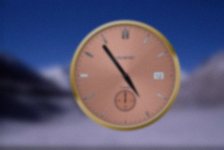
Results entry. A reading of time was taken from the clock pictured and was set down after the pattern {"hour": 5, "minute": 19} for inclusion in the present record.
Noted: {"hour": 4, "minute": 54}
